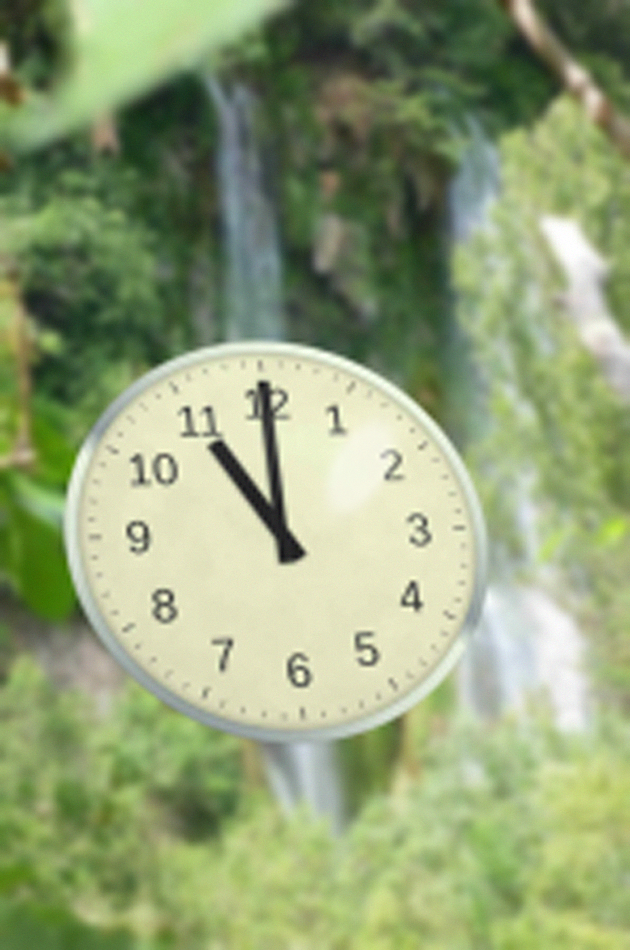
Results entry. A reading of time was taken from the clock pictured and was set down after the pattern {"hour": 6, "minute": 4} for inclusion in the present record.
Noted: {"hour": 11, "minute": 0}
